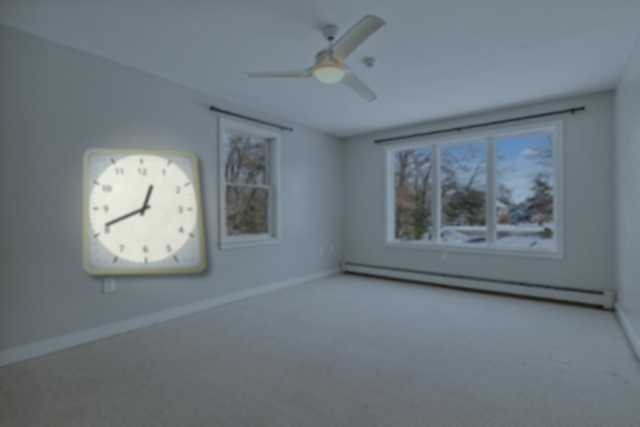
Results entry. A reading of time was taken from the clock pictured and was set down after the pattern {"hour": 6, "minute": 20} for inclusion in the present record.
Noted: {"hour": 12, "minute": 41}
